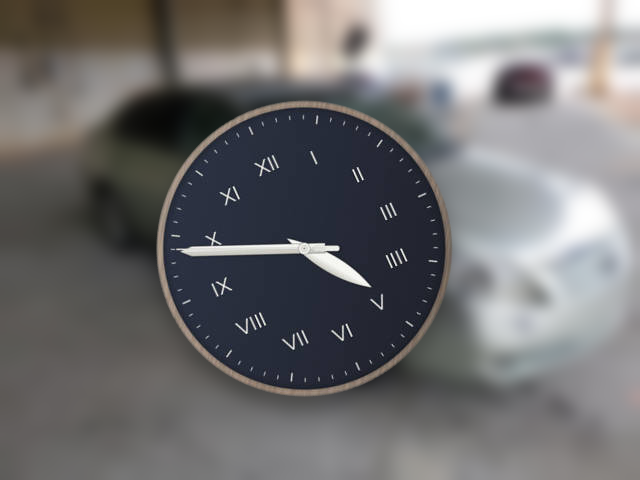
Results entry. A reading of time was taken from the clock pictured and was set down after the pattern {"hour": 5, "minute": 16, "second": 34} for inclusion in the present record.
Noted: {"hour": 4, "minute": 48, "second": 49}
